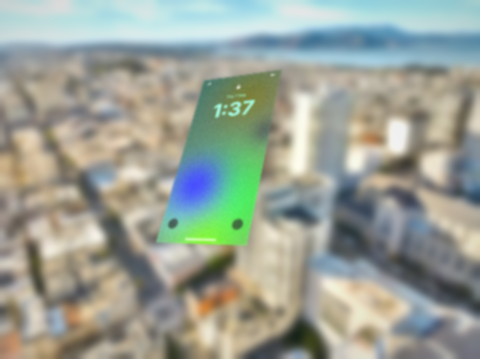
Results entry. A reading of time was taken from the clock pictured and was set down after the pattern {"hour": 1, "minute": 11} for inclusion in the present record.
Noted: {"hour": 1, "minute": 37}
